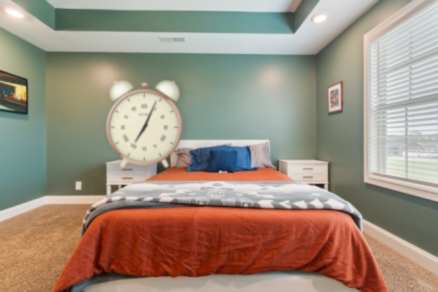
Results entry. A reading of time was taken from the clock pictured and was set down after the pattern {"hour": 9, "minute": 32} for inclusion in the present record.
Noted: {"hour": 7, "minute": 4}
